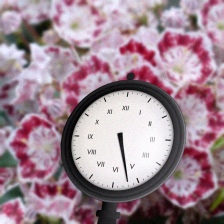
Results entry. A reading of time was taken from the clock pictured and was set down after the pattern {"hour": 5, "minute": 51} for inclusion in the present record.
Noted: {"hour": 5, "minute": 27}
